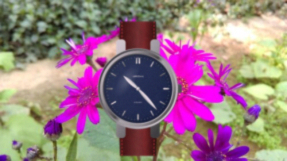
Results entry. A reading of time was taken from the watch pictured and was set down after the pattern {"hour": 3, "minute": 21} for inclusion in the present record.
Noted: {"hour": 10, "minute": 23}
